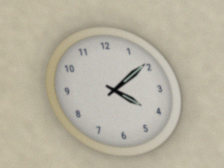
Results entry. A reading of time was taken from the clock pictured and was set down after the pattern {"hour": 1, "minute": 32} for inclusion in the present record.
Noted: {"hour": 4, "minute": 9}
